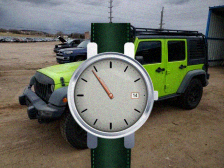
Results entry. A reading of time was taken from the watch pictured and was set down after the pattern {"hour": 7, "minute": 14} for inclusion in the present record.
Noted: {"hour": 10, "minute": 54}
